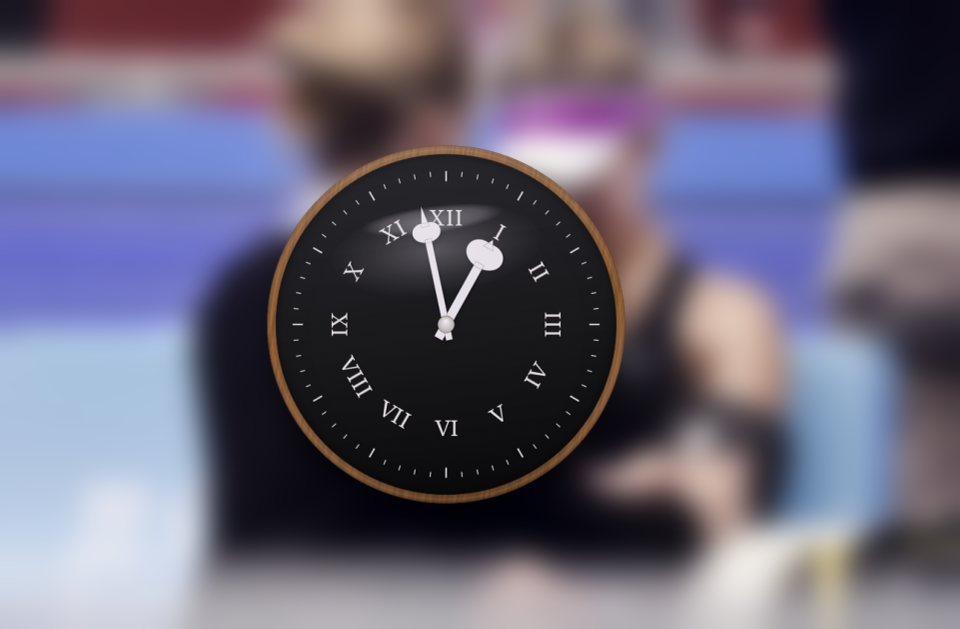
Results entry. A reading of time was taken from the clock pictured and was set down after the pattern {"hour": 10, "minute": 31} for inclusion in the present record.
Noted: {"hour": 12, "minute": 58}
